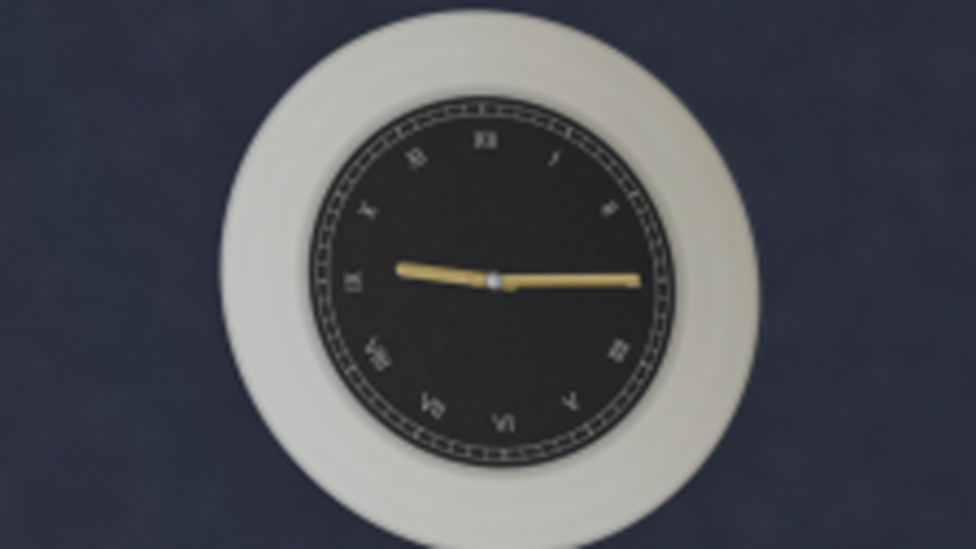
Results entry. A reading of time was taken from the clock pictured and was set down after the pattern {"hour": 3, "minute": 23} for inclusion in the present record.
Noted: {"hour": 9, "minute": 15}
